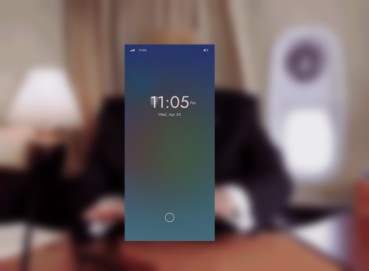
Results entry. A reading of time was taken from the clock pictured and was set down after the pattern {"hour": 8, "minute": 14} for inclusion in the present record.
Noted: {"hour": 11, "minute": 5}
